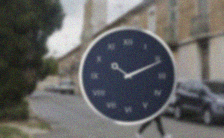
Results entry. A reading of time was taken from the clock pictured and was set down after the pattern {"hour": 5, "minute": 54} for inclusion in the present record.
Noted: {"hour": 10, "minute": 11}
